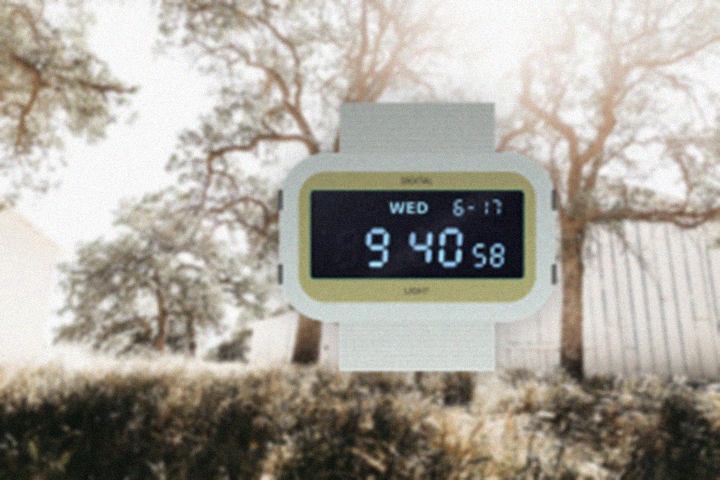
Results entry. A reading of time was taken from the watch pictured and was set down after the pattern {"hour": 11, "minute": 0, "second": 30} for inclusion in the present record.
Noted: {"hour": 9, "minute": 40, "second": 58}
